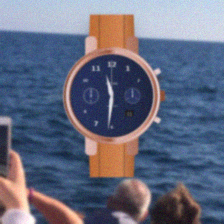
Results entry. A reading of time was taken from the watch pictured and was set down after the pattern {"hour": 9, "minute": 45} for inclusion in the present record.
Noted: {"hour": 11, "minute": 31}
